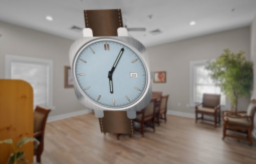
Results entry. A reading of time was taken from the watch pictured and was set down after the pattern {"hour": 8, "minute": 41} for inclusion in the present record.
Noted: {"hour": 6, "minute": 5}
